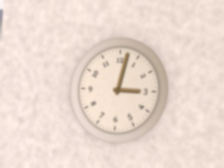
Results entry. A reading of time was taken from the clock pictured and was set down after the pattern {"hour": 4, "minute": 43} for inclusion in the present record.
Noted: {"hour": 3, "minute": 2}
